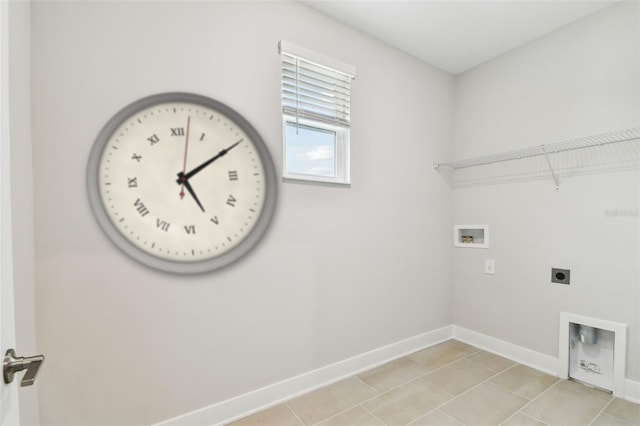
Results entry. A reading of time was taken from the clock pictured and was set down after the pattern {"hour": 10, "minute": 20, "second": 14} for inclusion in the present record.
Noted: {"hour": 5, "minute": 10, "second": 2}
